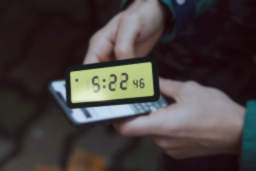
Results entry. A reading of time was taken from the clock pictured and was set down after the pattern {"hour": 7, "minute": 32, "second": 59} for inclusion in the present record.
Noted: {"hour": 5, "minute": 22, "second": 46}
